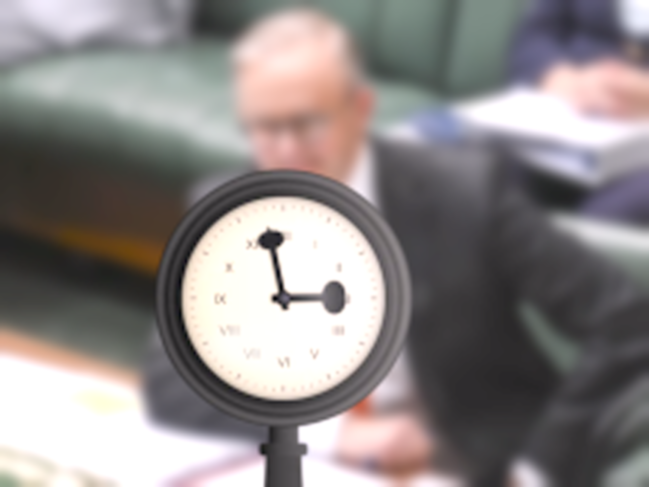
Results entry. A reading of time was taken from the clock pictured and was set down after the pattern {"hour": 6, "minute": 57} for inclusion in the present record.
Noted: {"hour": 2, "minute": 58}
